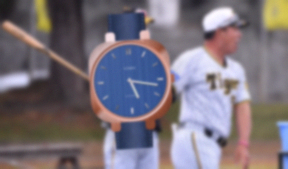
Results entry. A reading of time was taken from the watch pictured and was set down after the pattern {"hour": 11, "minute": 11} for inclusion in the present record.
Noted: {"hour": 5, "minute": 17}
